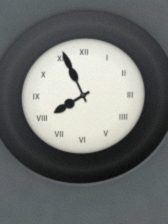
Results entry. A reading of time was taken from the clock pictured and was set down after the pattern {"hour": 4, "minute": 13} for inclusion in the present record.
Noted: {"hour": 7, "minute": 56}
